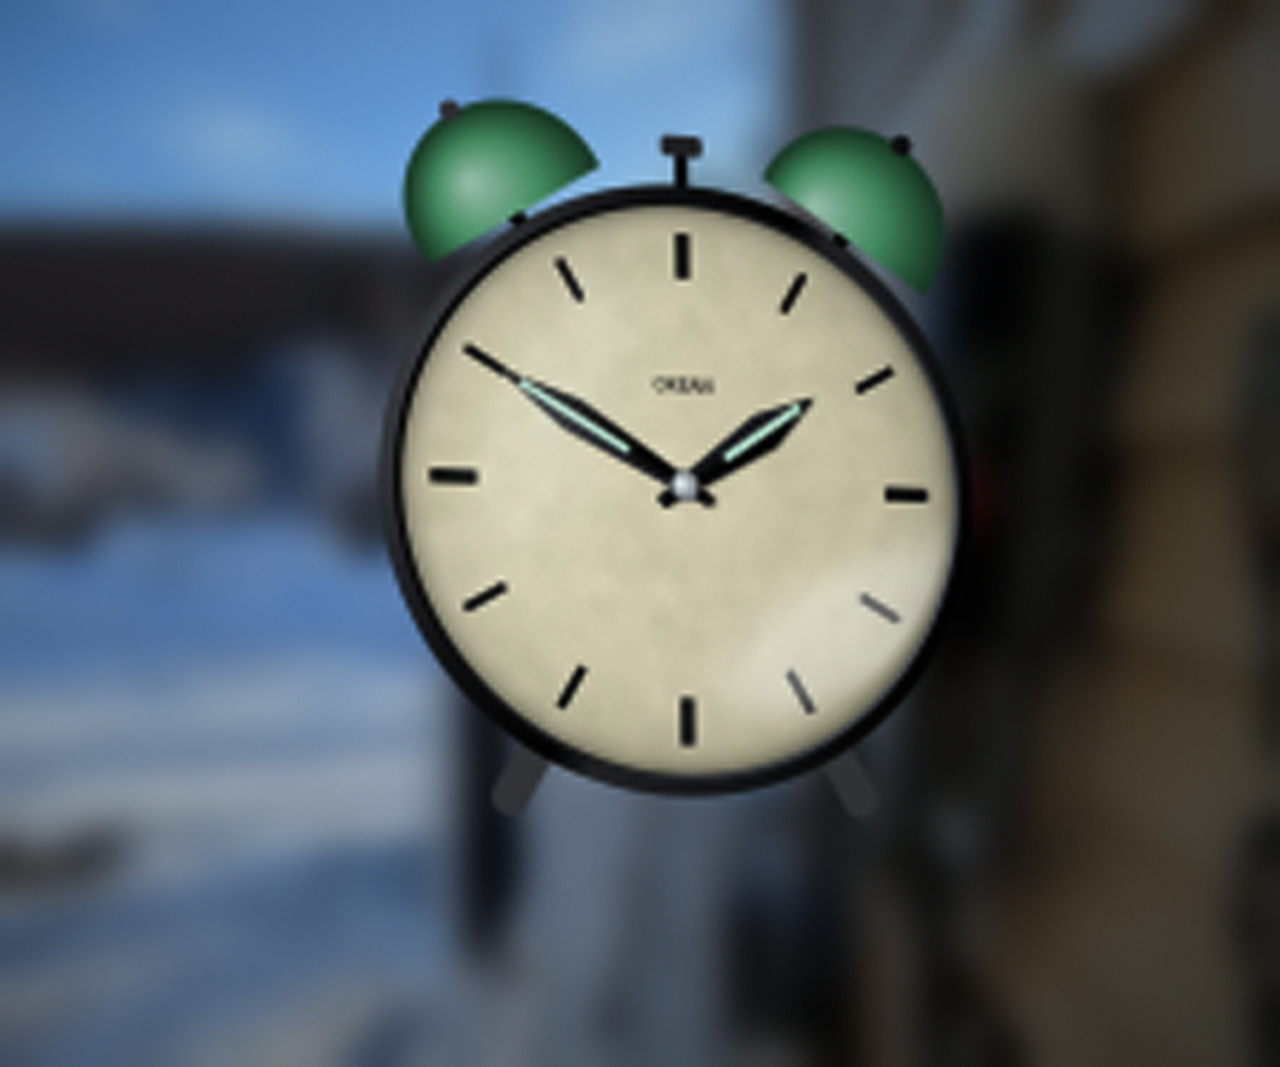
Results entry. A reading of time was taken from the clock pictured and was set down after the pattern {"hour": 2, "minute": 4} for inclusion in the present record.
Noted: {"hour": 1, "minute": 50}
